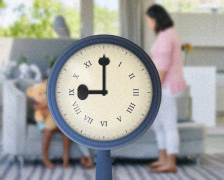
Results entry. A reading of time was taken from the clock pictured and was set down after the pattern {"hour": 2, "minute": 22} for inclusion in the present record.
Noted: {"hour": 9, "minute": 0}
